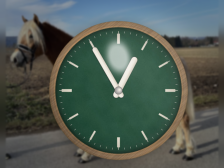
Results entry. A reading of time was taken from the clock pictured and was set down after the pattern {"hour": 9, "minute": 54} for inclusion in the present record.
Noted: {"hour": 12, "minute": 55}
